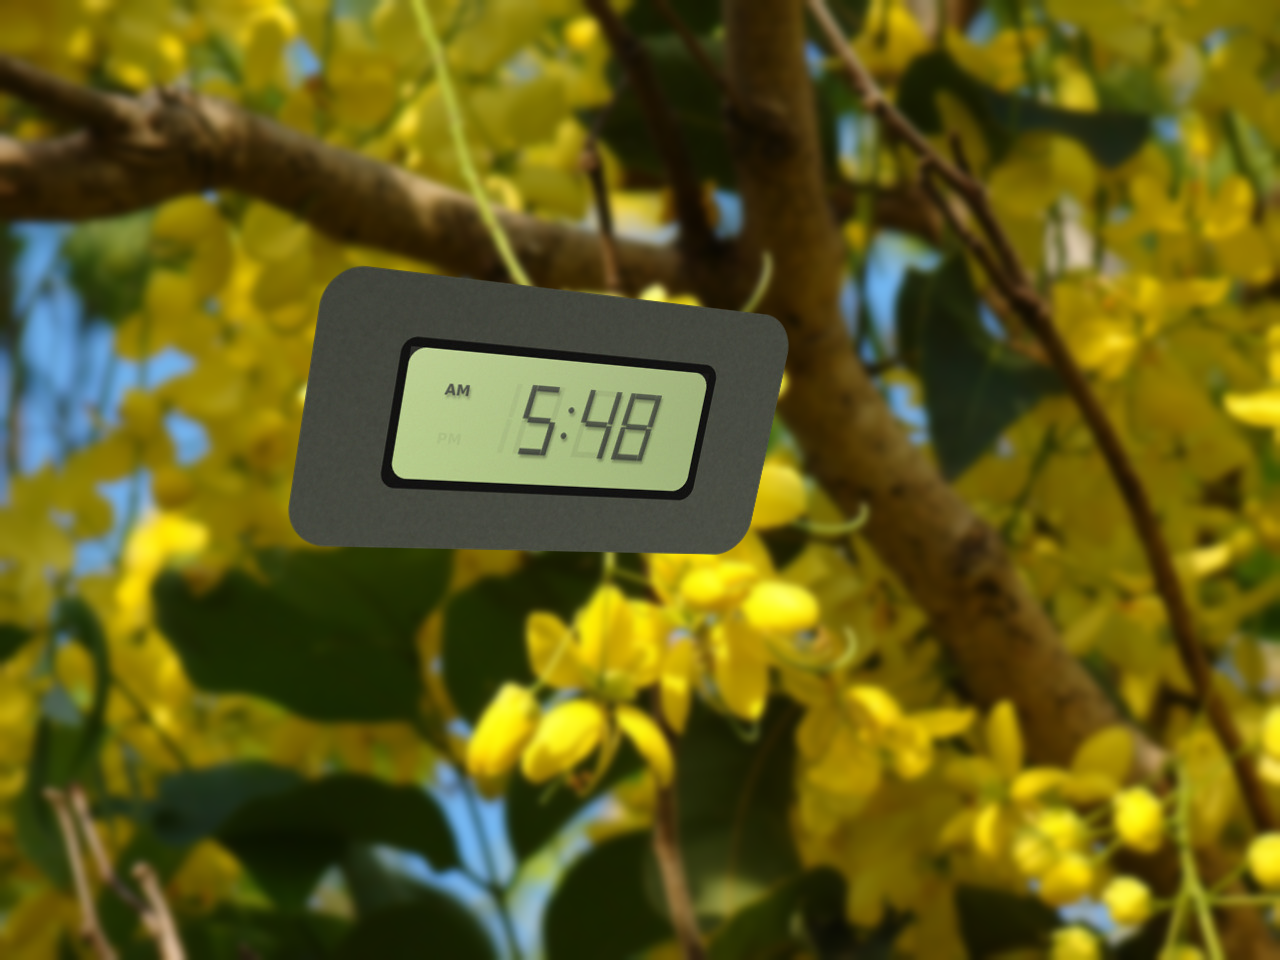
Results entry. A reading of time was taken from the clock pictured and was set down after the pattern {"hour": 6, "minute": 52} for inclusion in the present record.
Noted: {"hour": 5, "minute": 48}
